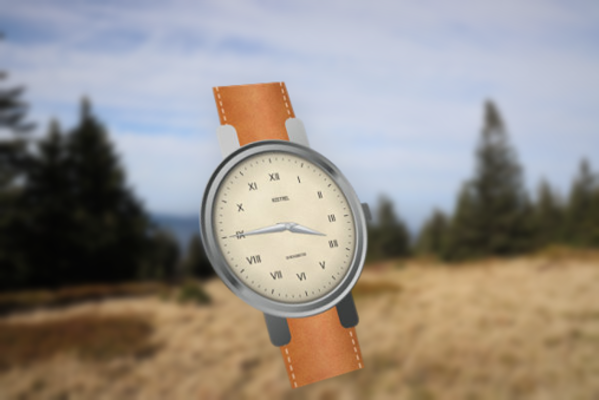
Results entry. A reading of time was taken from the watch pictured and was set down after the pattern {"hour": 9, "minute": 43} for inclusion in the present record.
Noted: {"hour": 3, "minute": 45}
